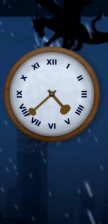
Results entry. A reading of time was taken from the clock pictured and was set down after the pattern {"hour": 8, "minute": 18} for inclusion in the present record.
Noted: {"hour": 4, "minute": 38}
